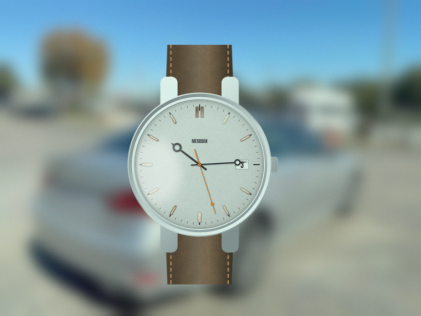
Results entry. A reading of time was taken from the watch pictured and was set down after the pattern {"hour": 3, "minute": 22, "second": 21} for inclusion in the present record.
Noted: {"hour": 10, "minute": 14, "second": 27}
